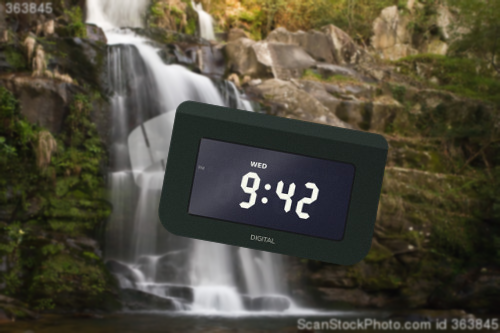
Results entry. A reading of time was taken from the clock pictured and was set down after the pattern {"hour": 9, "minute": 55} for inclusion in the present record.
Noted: {"hour": 9, "minute": 42}
